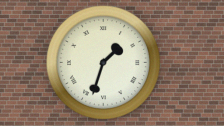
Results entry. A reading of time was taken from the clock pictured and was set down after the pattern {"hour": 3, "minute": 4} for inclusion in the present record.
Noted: {"hour": 1, "minute": 33}
